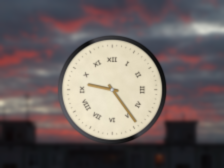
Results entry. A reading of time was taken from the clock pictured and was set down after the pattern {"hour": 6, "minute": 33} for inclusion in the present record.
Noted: {"hour": 9, "minute": 24}
